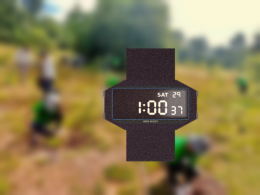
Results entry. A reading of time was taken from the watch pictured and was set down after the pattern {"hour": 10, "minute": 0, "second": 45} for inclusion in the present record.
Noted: {"hour": 1, "minute": 0, "second": 37}
